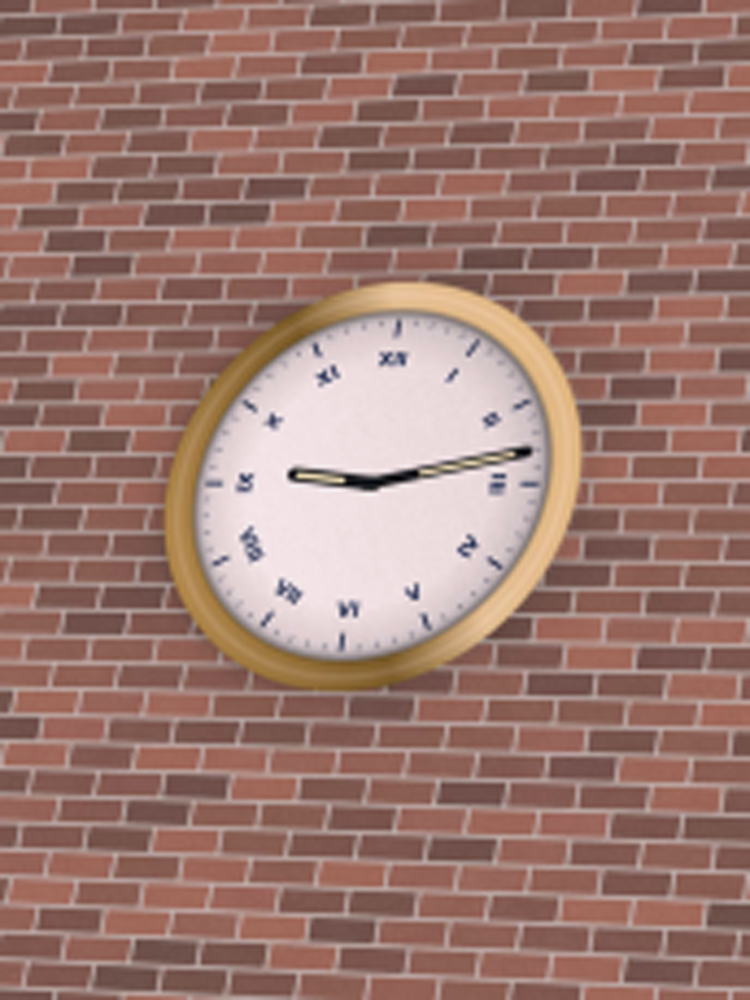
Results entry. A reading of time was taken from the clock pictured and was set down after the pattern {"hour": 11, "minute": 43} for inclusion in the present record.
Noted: {"hour": 9, "minute": 13}
